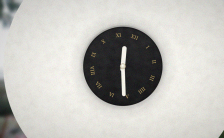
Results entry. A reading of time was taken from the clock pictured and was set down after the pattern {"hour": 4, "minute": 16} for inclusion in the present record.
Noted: {"hour": 11, "minute": 26}
